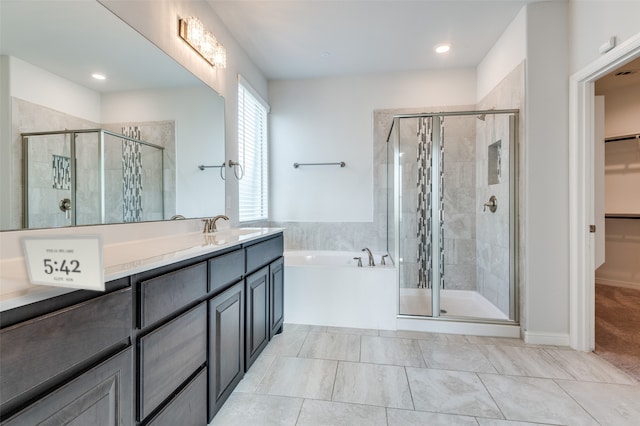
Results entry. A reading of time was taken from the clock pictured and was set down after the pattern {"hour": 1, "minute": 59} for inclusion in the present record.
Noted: {"hour": 5, "minute": 42}
